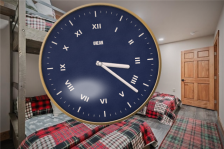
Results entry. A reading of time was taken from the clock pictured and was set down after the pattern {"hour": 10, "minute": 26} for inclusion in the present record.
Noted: {"hour": 3, "minute": 22}
